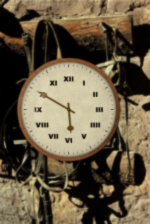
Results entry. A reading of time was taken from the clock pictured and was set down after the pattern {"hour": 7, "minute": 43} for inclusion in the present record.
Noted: {"hour": 5, "minute": 50}
